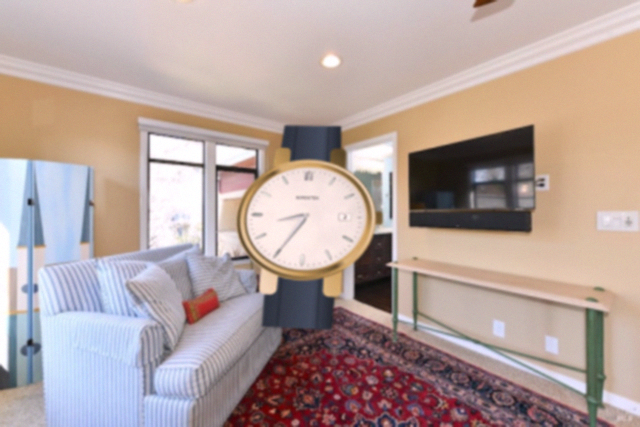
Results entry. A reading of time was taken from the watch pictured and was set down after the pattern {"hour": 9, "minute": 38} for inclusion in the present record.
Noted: {"hour": 8, "minute": 35}
